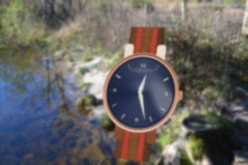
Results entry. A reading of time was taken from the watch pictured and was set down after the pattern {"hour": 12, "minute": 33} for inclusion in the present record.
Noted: {"hour": 12, "minute": 27}
